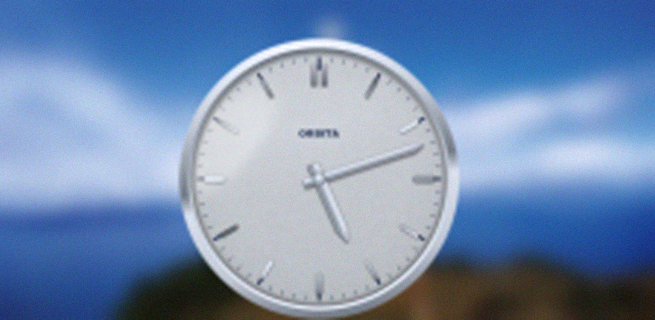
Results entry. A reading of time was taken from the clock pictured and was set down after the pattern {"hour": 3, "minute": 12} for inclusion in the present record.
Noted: {"hour": 5, "minute": 12}
